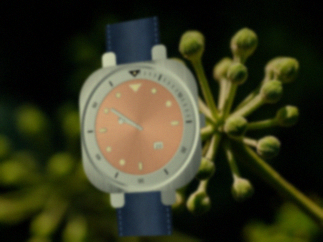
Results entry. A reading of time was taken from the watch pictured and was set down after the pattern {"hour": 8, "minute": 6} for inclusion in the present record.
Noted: {"hour": 9, "minute": 51}
